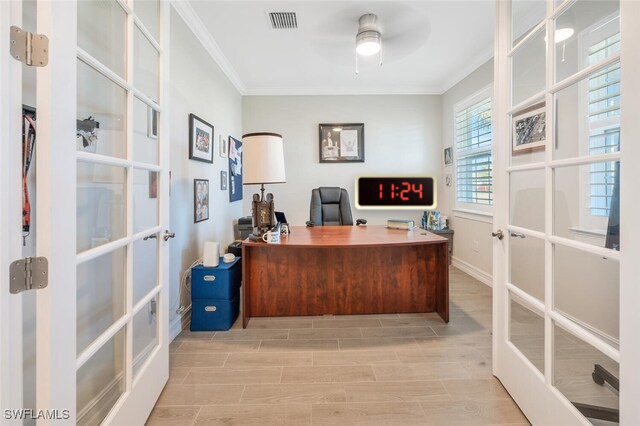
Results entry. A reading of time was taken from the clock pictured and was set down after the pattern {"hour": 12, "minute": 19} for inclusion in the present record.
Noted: {"hour": 11, "minute": 24}
